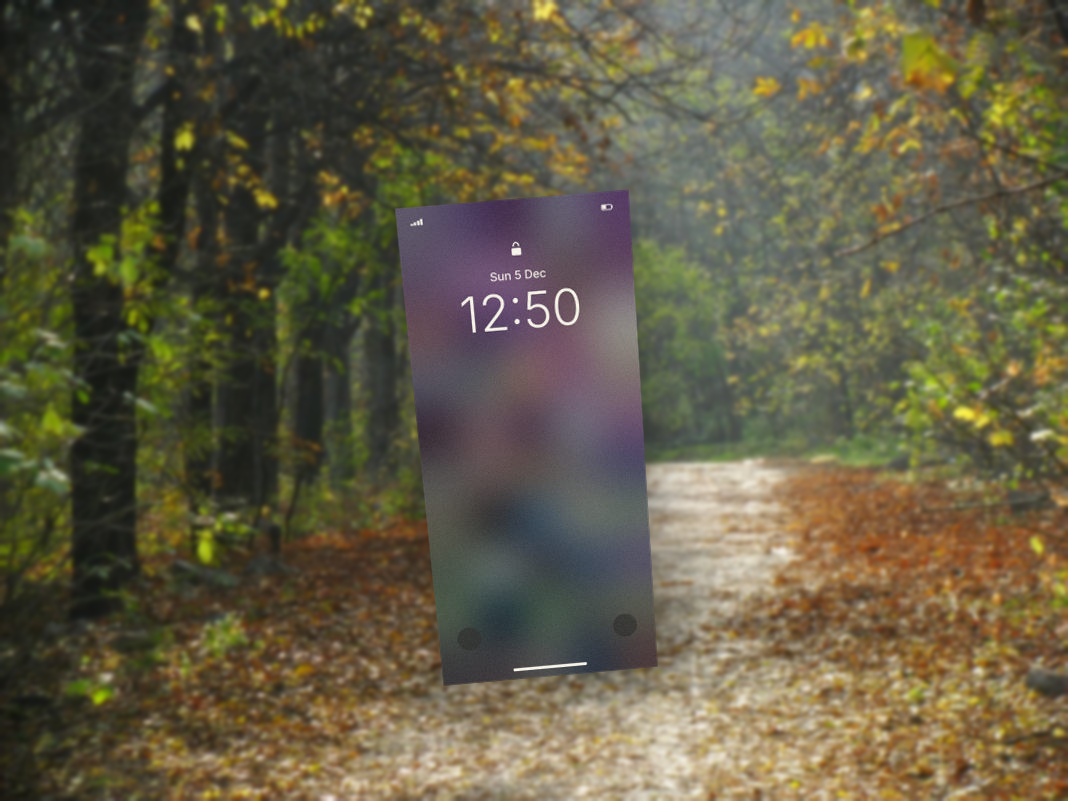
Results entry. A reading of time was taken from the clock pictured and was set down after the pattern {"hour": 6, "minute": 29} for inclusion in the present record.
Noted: {"hour": 12, "minute": 50}
